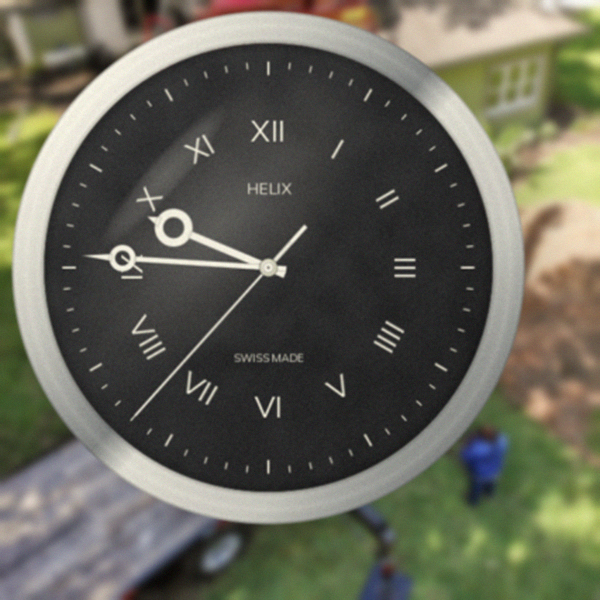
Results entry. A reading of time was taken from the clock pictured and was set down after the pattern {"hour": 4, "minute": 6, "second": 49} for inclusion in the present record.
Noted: {"hour": 9, "minute": 45, "second": 37}
